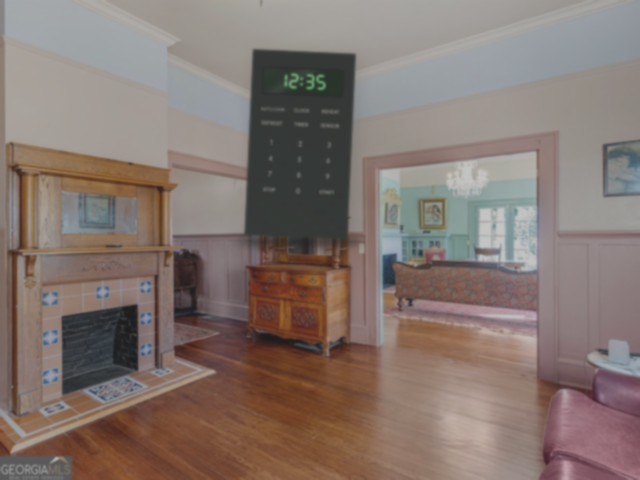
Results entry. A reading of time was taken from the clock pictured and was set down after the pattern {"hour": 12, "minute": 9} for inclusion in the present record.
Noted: {"hour": 12, "minute": 35}
